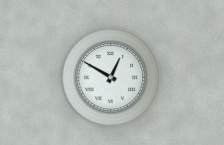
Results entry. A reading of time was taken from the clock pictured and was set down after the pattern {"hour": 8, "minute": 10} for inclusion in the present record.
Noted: {"hour": 12, "minute": 50}
